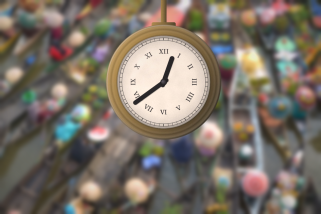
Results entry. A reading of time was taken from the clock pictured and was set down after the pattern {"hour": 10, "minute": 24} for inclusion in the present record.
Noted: {"hour": 12, "minute": 39}
